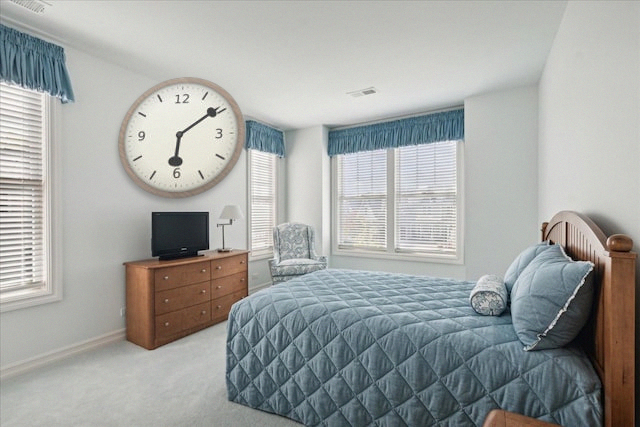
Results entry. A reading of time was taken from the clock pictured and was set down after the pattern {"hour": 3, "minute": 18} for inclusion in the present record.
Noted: {"hour": 6, "minute": 9}
